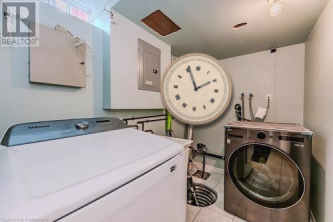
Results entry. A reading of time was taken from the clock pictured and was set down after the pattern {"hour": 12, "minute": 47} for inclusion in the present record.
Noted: {"hour": 1, "minute": 56}
